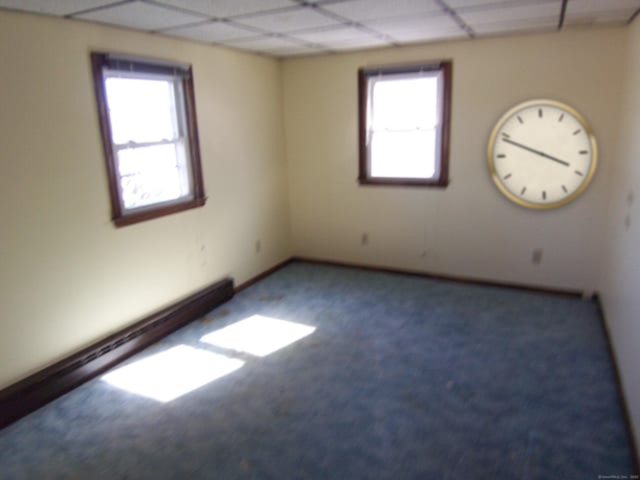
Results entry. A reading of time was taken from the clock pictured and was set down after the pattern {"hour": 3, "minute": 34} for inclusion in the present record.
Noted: {"hour": 3, "minute": 49}
